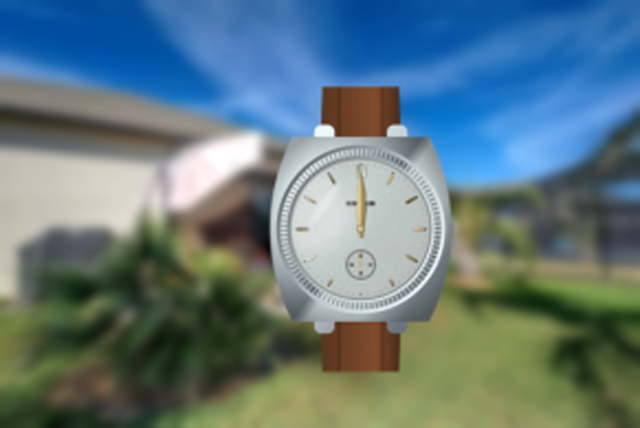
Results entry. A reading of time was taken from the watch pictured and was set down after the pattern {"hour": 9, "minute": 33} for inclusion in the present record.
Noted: {"hour": 12, "minute": 0}
